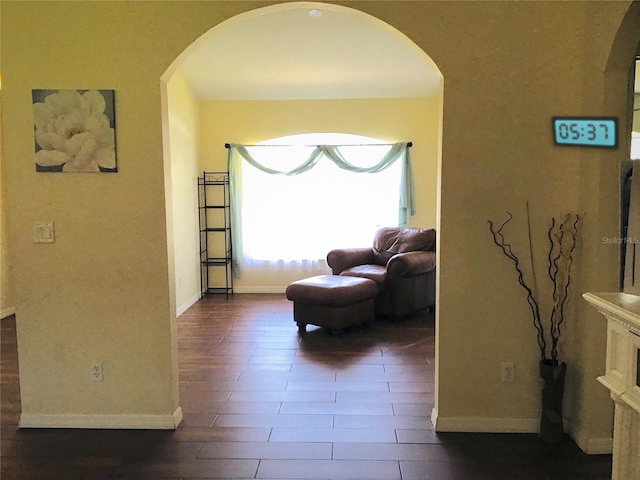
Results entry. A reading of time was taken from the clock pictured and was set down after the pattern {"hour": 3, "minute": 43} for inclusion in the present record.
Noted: {"hour": 5, "minute": 37}
